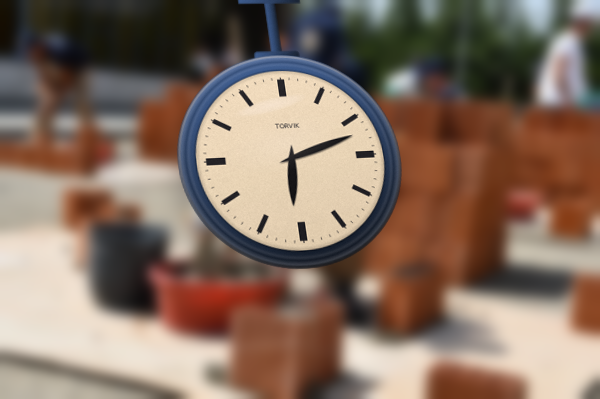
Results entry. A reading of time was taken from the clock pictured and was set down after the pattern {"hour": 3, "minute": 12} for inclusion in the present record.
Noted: {"hour": 6, "minute": 12}
